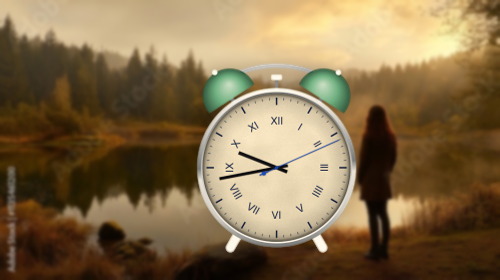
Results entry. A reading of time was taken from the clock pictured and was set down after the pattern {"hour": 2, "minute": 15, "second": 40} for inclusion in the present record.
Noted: {"hour": 9, "minute": 43, "second": 11}
